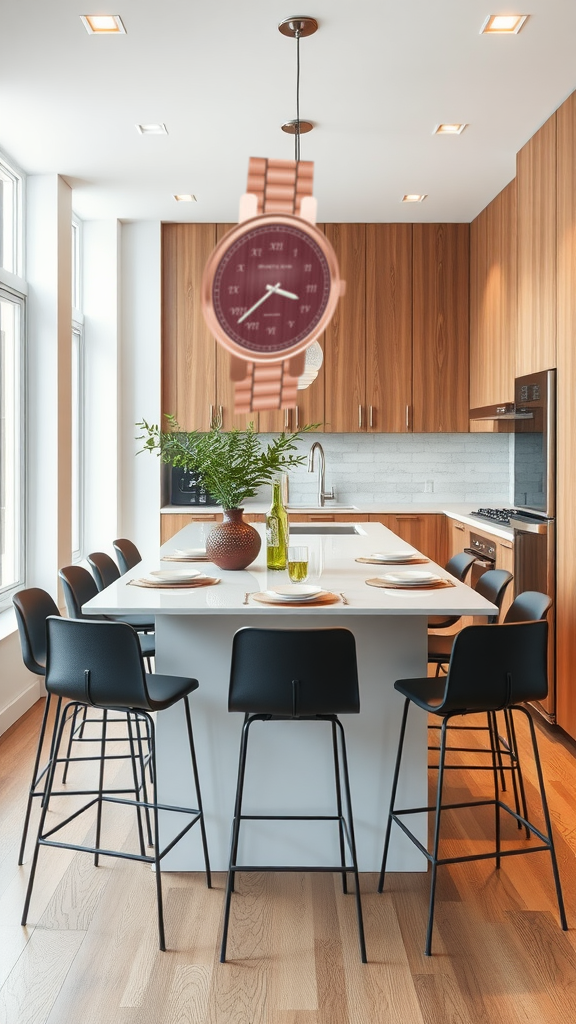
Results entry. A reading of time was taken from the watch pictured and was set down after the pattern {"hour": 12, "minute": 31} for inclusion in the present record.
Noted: {"hour": 3, "minute": 38}
